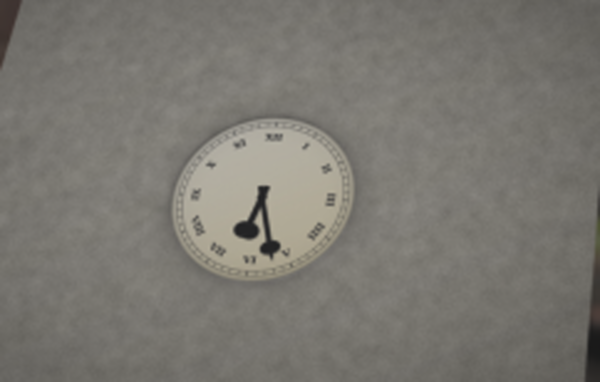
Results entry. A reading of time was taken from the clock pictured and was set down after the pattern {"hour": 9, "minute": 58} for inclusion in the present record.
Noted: {"hour": 6, "minute": 27}
